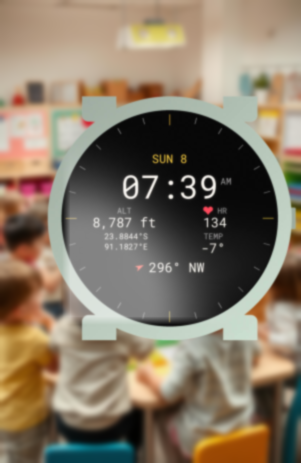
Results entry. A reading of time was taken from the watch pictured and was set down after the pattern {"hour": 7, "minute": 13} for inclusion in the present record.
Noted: {"hour": 7, "minute": 39}
